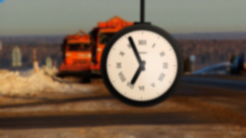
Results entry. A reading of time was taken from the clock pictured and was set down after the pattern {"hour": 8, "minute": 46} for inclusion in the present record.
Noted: {"hour": 6, "minute": 56}
